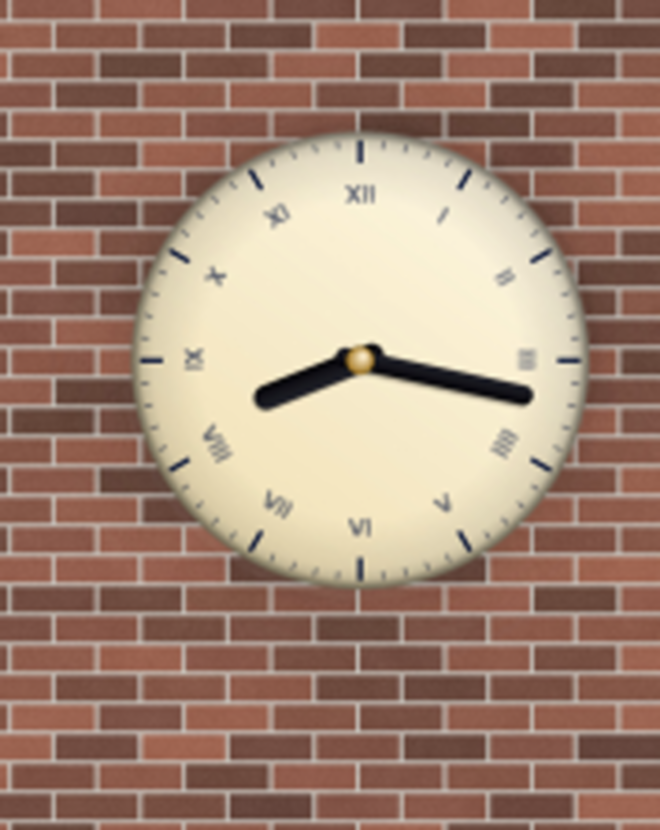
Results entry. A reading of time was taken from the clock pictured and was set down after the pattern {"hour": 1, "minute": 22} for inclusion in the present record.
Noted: {"hour": 8, "minute": 17}
